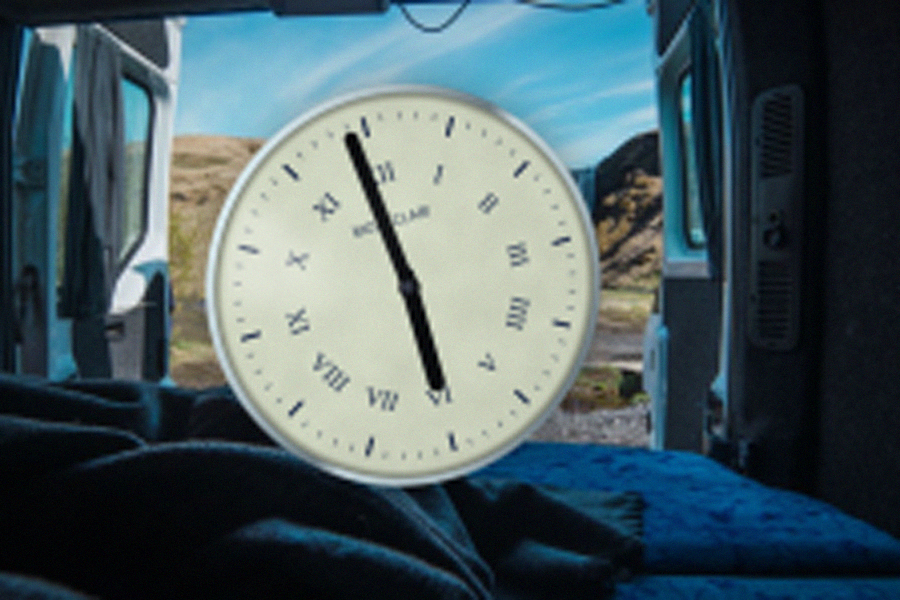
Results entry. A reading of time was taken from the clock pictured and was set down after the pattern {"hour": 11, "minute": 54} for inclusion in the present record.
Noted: {"hour": 5, "minute": 59}
